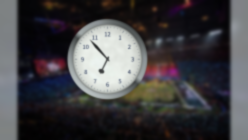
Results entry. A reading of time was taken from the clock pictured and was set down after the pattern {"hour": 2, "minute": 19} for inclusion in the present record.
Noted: {"hour": 6, "minute": 53}
